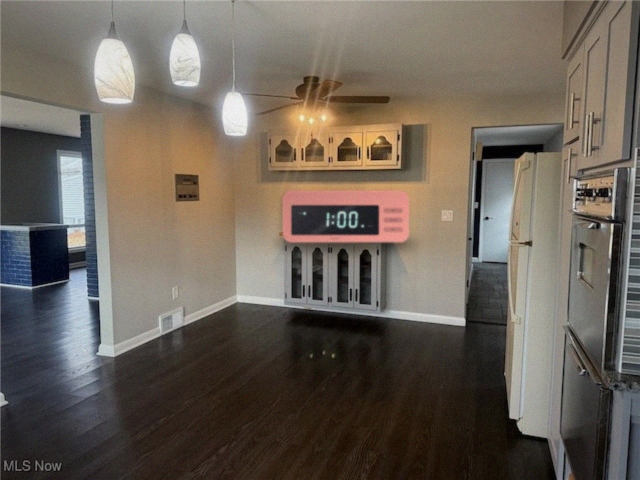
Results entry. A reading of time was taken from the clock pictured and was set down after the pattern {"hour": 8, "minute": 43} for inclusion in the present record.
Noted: {"hour": 1, "minute": 0}
